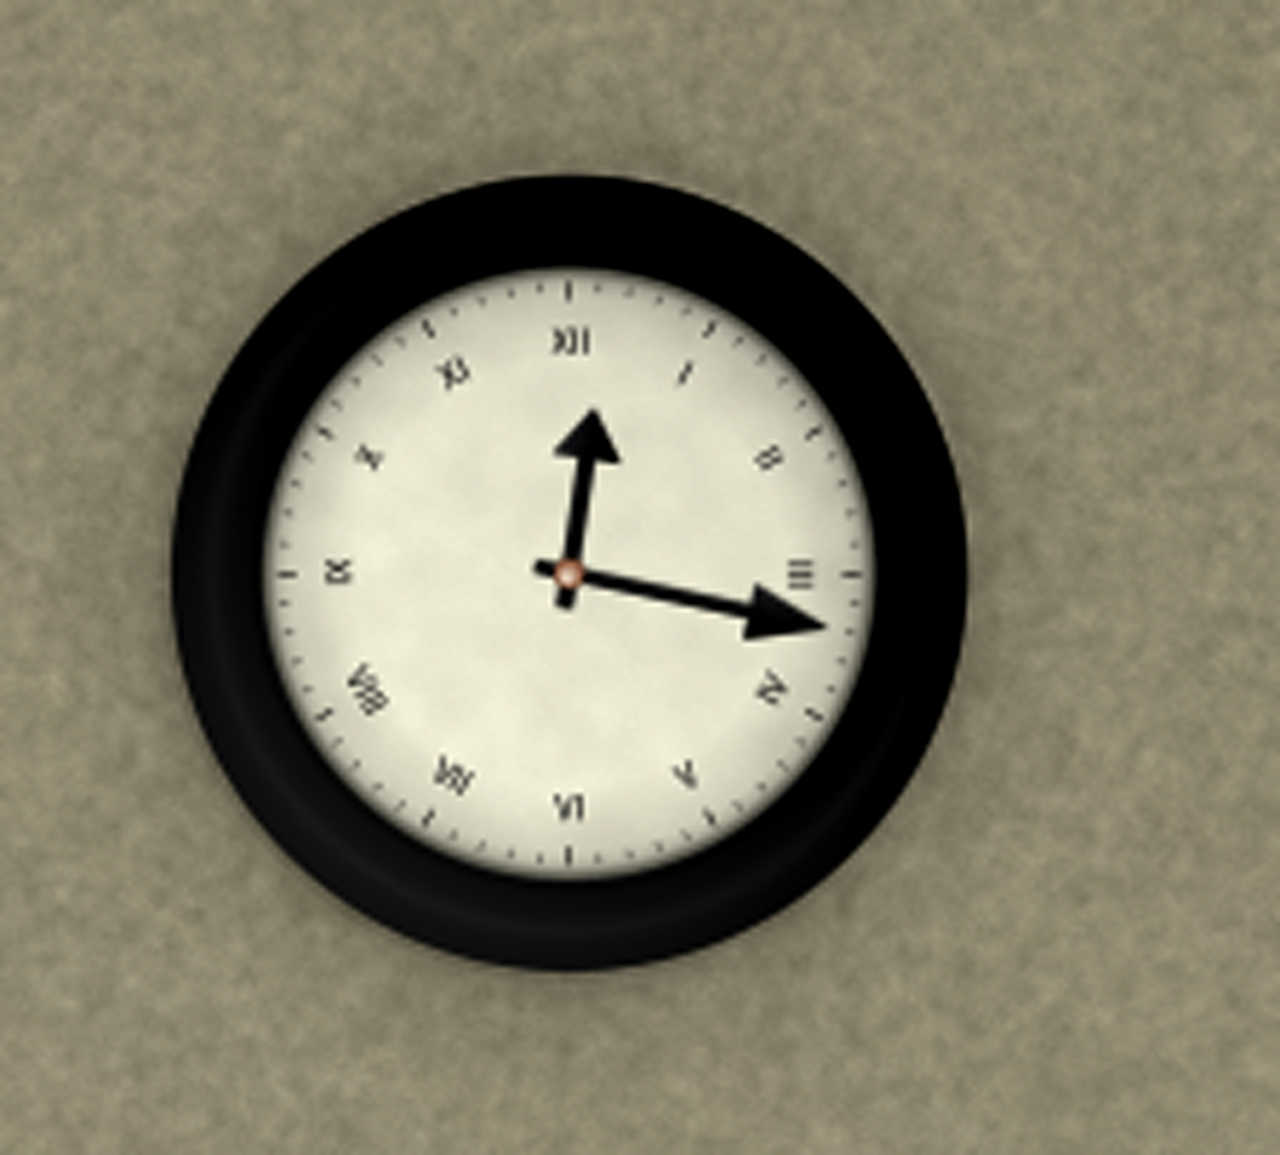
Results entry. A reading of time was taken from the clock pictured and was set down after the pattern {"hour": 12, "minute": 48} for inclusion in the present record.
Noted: {"hour": 12, "minute": 17}
